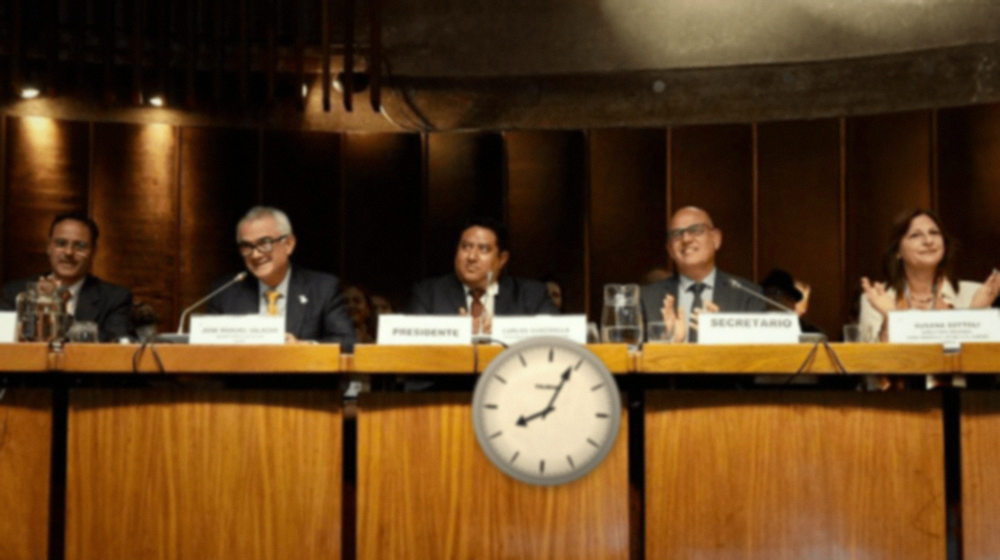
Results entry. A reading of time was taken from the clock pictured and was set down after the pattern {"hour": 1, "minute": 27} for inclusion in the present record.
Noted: {"hour": 8, "minute": 4}
